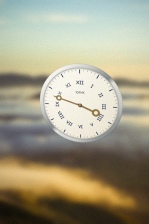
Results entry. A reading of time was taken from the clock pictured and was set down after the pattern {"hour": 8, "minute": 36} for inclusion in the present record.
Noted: {"hour": 3, "minute": 48}
